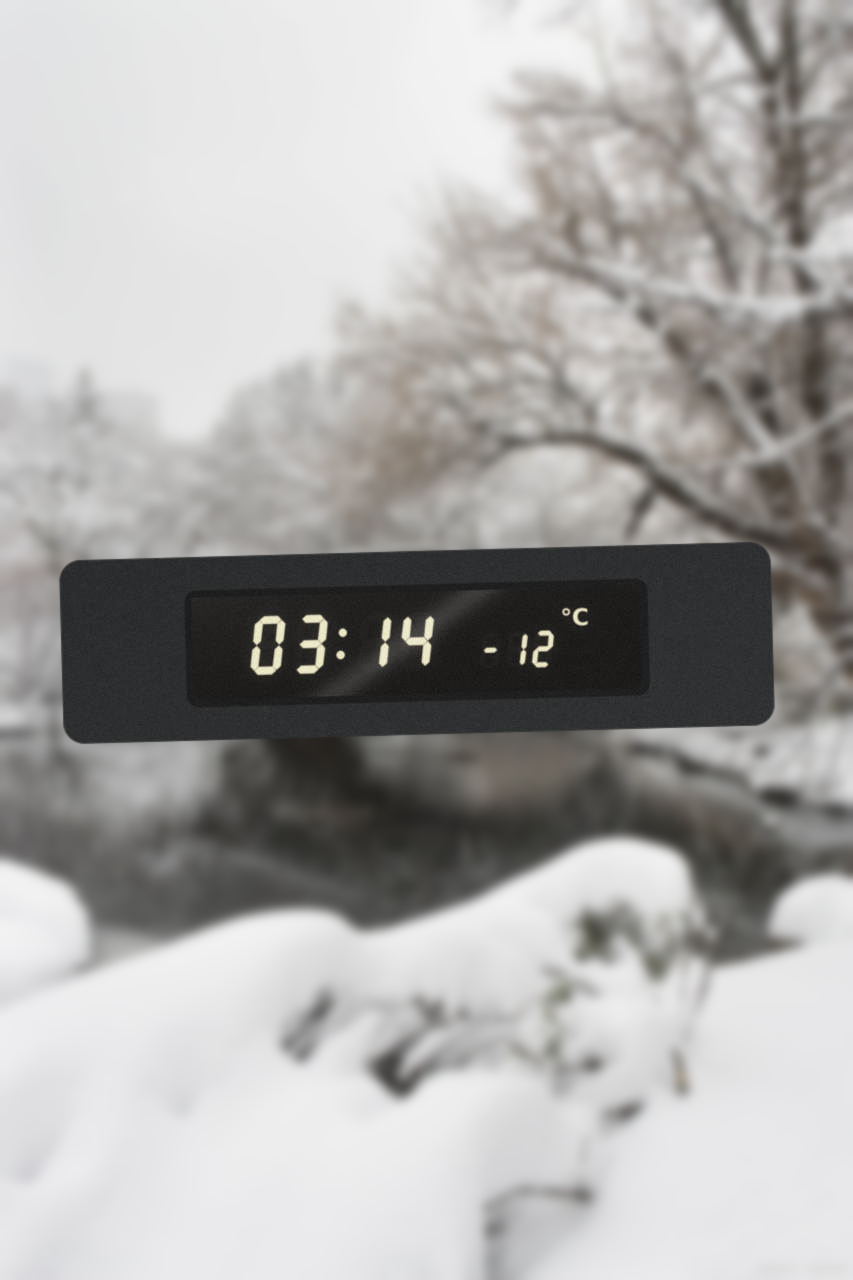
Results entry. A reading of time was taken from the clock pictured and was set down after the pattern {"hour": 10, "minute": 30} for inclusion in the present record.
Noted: {"hour": 3, "minute": 14}
